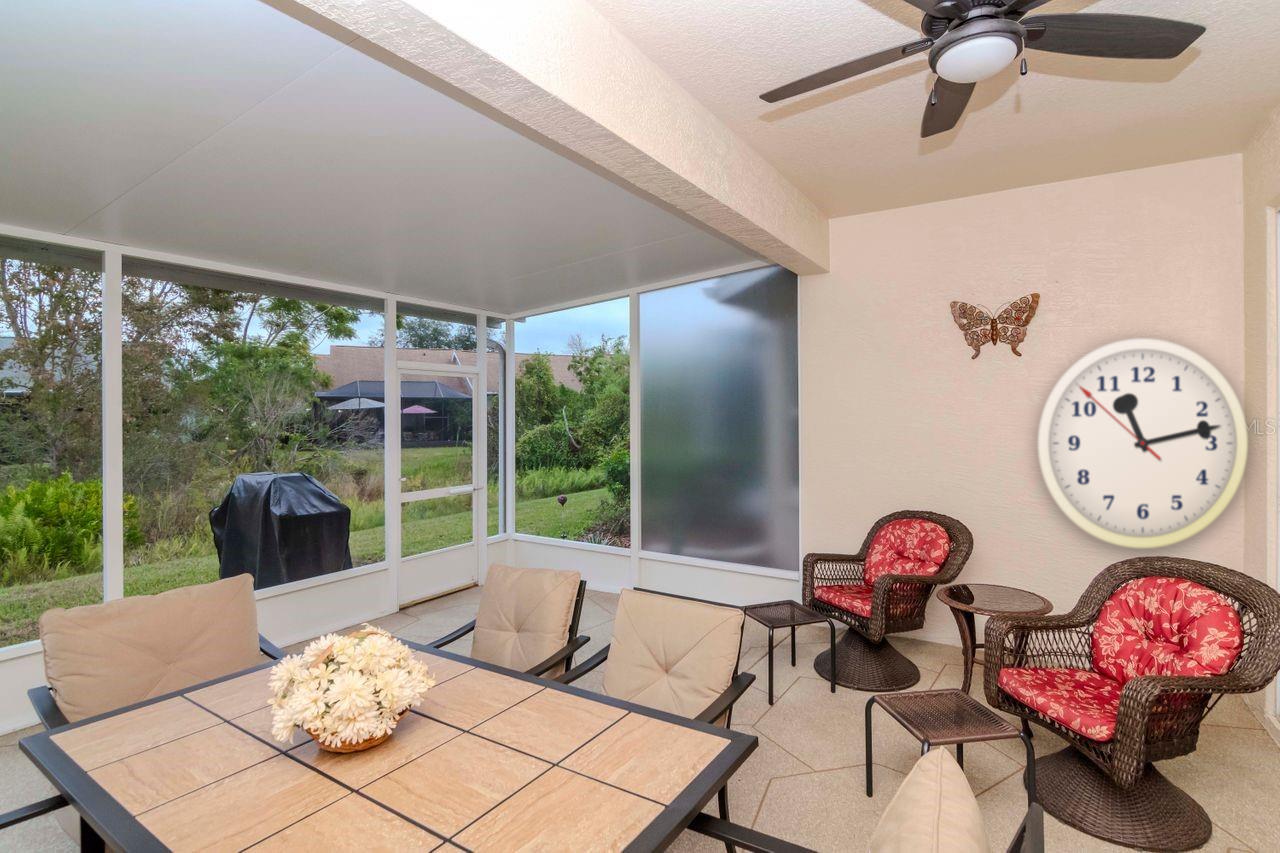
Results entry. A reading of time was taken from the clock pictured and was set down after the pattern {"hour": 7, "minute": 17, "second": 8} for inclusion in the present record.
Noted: {"hour": 11, "minute": 12, "second": 52}
